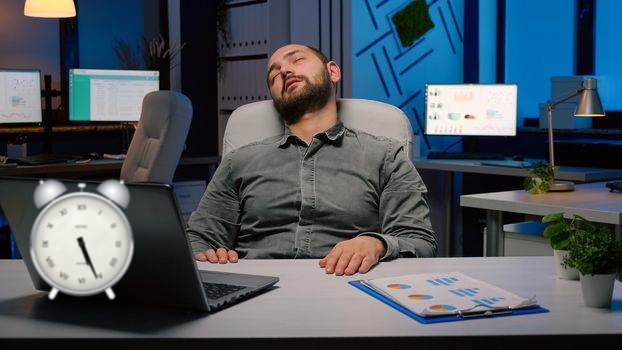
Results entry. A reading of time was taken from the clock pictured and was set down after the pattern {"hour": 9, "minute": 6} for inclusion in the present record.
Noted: {"hour": 5, "minute": 26}
